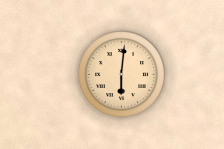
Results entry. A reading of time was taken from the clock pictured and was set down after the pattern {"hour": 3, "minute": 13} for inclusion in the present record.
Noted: {"hour": 6, "minute": 1}
